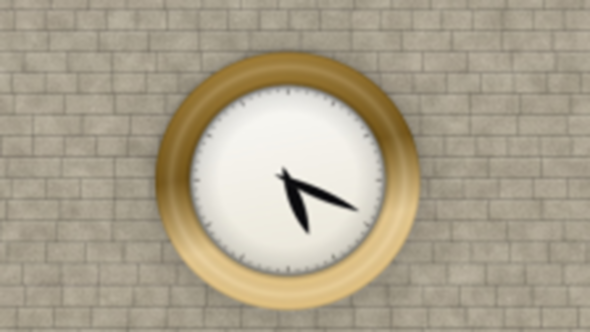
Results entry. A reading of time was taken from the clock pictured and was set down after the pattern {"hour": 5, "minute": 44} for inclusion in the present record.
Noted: {"hour": 5, "minute": 19}
